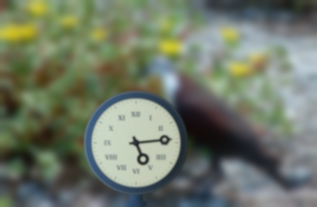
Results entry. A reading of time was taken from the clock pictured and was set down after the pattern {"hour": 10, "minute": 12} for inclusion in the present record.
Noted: {"hour": 5, "minute": 14}
